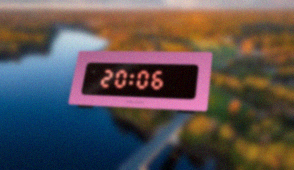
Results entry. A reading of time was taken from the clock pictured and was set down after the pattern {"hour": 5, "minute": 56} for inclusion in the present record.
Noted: {"hour": 20, "minute": 6}
